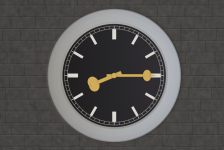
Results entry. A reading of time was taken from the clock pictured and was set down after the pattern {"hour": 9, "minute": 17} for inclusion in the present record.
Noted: {"hour": 8, "minute": 15}
